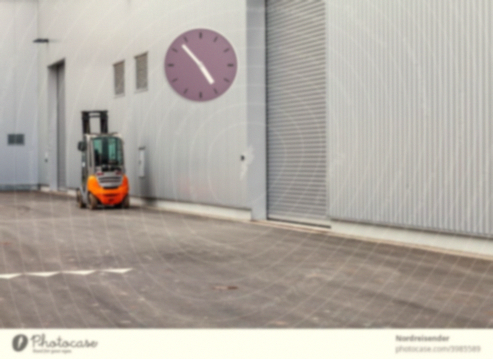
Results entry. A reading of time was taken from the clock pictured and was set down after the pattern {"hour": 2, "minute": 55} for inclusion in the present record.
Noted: {"hour": 4, "minute": 53}
